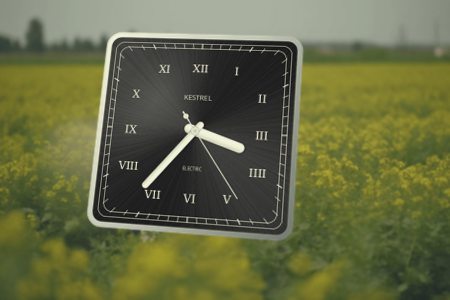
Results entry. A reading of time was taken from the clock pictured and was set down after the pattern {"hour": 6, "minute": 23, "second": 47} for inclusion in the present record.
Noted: {"hour": 3, "minute": 36, "second": 24}
